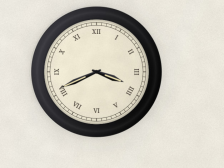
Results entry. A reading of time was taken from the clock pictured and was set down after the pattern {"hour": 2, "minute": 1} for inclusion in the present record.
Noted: {"hour": 3, "minute": 41}
